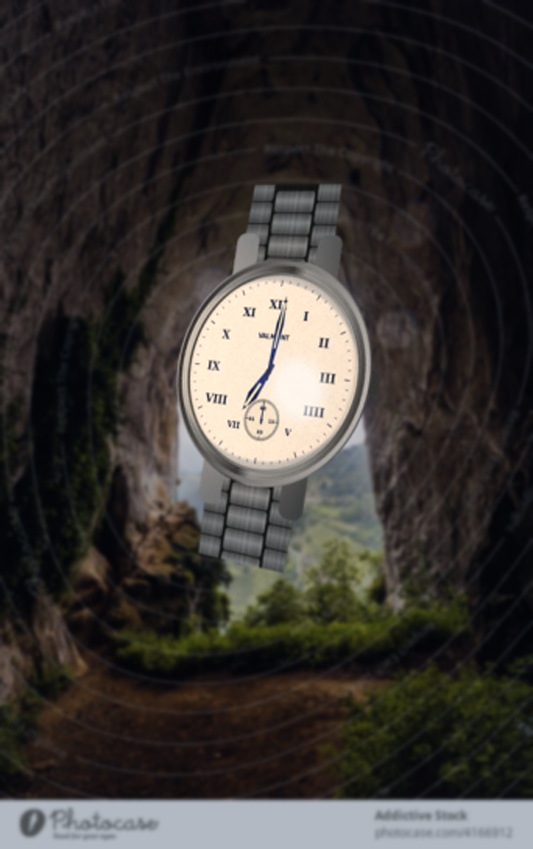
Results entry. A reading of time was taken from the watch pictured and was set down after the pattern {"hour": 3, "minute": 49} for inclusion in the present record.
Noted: {"hour": 7, "minute": 1}
